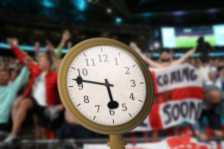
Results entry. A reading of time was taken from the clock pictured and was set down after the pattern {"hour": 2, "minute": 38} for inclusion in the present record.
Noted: {"hour": 5, "minute": 47}
